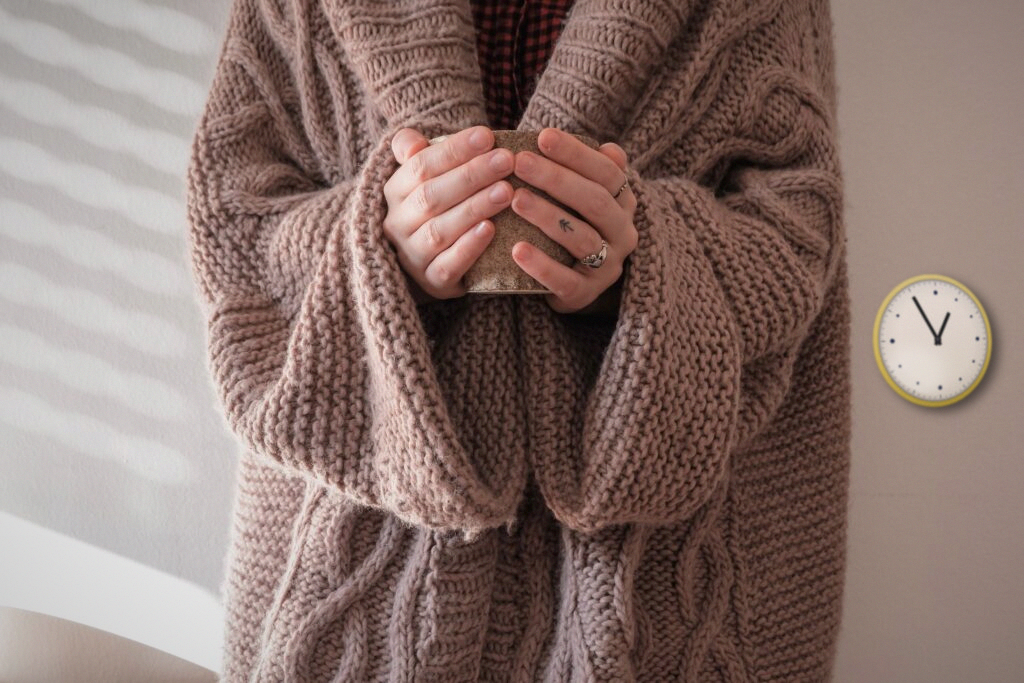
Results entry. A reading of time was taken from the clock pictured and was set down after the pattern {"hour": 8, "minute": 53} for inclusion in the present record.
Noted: {"hour": 12, "minute": 55}
